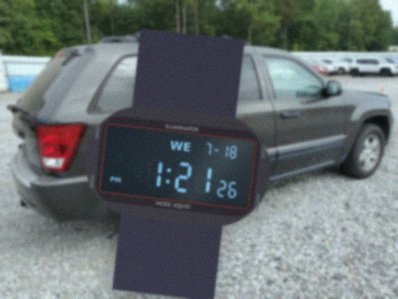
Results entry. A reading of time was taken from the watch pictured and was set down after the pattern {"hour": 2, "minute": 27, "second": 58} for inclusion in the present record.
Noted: {"hour": 1, "minute": 21, "second": 26}
